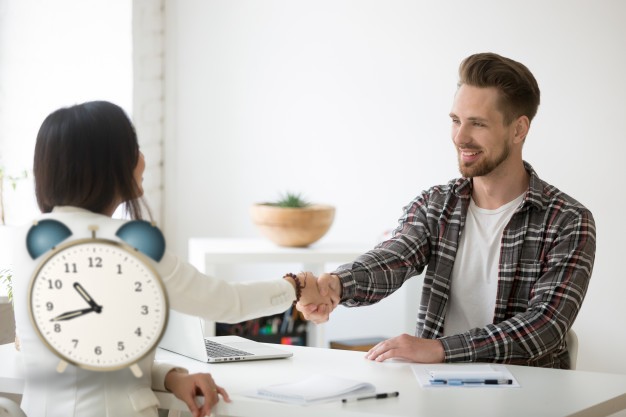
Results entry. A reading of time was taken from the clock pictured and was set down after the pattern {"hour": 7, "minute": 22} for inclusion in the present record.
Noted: {"hour": 10, "minute": 42}
